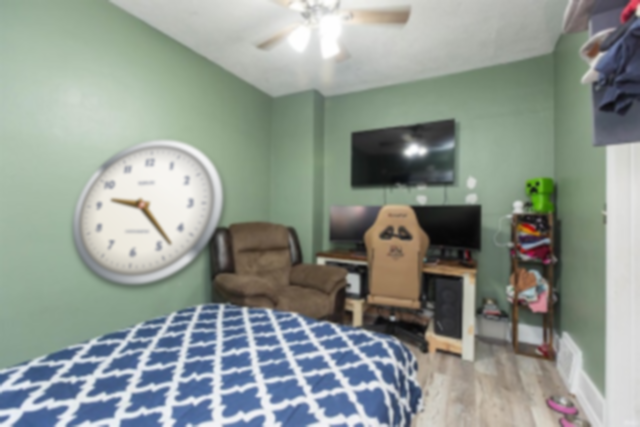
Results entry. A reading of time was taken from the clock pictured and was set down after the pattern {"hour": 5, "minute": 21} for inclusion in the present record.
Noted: {"hour": 9, "minute": 23}
